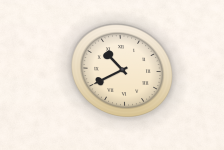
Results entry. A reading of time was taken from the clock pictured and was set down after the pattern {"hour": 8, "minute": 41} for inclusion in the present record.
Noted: {"hour": 10, "minute": 40}
